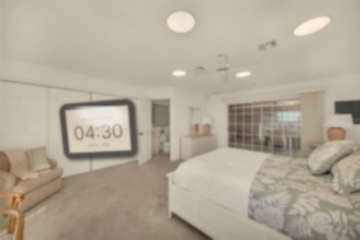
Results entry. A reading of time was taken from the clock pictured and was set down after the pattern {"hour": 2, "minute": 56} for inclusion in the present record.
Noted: {"hour": 4, "minute": 30}
